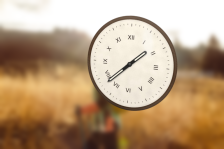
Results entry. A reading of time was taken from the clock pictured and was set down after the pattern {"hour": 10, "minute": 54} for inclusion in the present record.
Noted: {"hour": 1, "minute": 38}
